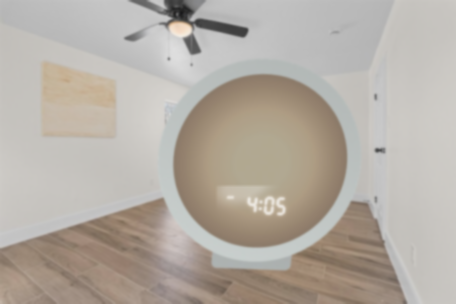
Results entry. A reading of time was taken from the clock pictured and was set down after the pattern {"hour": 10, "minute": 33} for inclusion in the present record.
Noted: {"hour": 4, "minute": 5}
